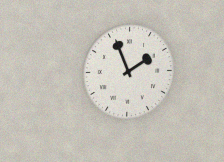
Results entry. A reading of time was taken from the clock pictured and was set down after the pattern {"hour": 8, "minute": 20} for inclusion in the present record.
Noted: {"hour": 1, "minute": 56}
